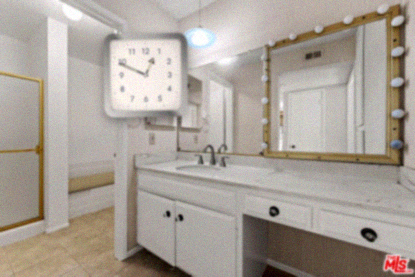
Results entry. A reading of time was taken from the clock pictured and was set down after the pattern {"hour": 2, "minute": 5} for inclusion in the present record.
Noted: {"hour": 12, "minute": 49}
